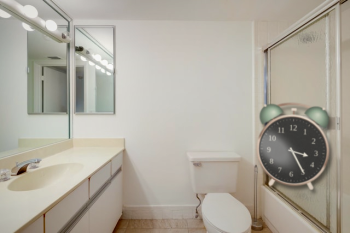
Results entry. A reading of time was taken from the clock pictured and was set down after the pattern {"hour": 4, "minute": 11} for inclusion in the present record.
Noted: {"hour": 3, "minute": 25}
